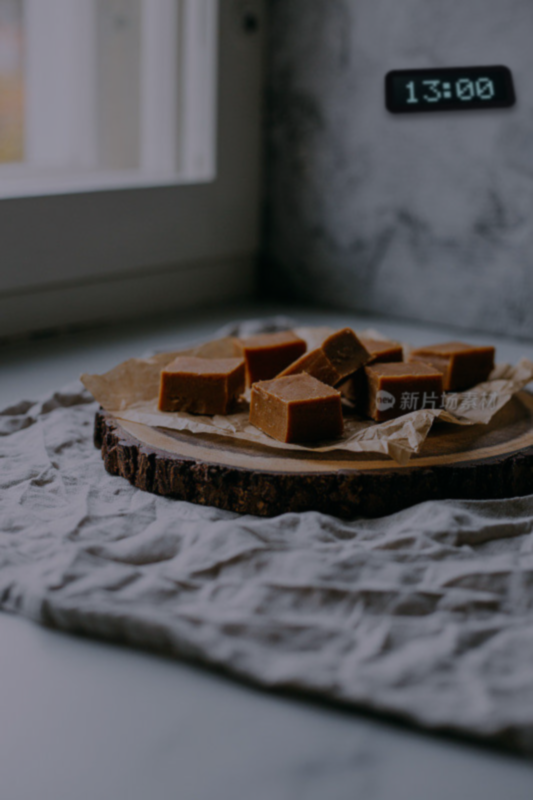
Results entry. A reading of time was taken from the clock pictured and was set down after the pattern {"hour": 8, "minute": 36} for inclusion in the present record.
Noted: {"hour": 13, "minute": 0}
